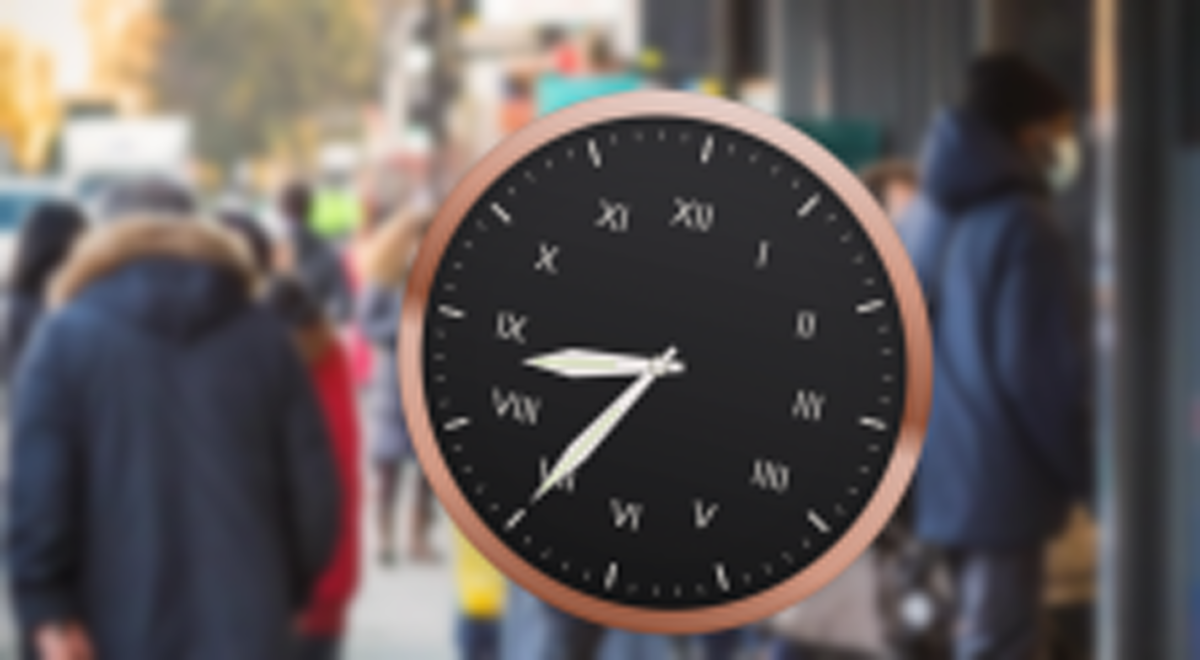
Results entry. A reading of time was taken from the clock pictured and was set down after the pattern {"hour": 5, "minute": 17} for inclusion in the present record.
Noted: {"hour": 8, "minute": 35}
